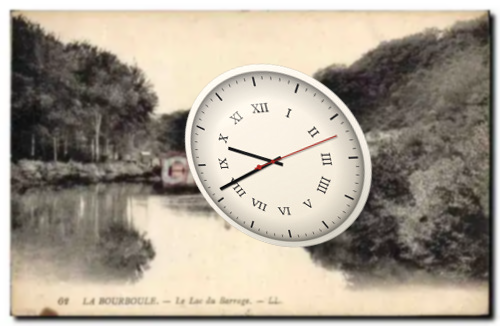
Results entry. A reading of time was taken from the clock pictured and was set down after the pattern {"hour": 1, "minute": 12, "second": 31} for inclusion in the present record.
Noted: {"hour": 9, "minute": 41, "second": 12}
